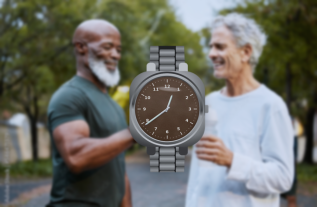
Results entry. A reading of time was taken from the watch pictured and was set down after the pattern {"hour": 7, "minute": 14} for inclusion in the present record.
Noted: {"hour": 12, "minute": 39}
